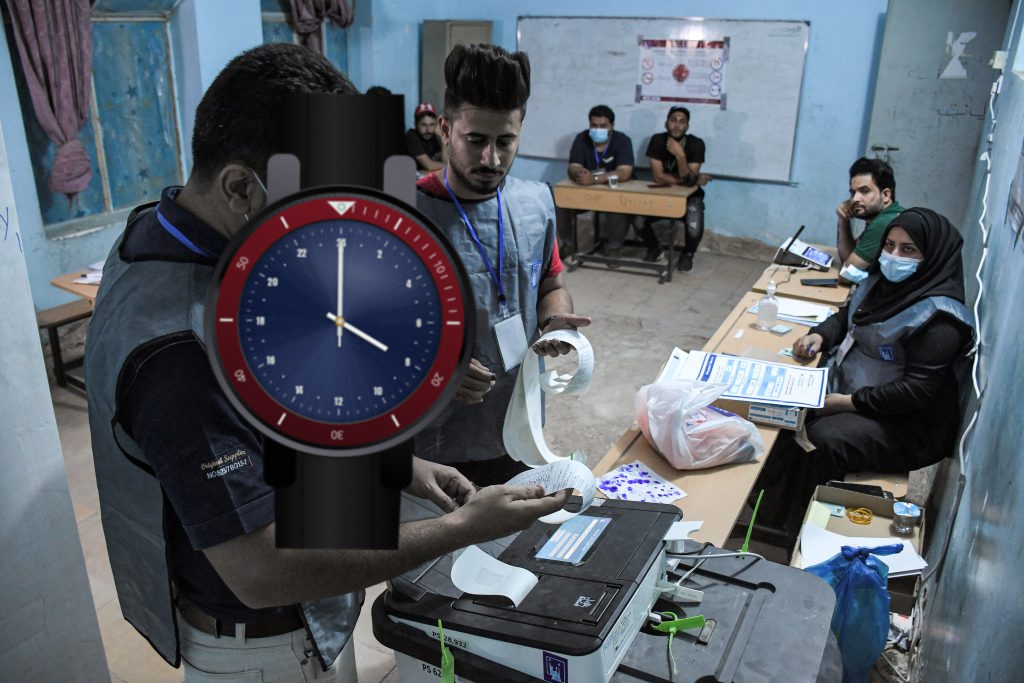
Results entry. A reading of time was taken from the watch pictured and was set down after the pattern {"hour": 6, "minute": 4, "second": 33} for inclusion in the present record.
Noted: {"hour": 8, "minute": 0, "second": 0}
